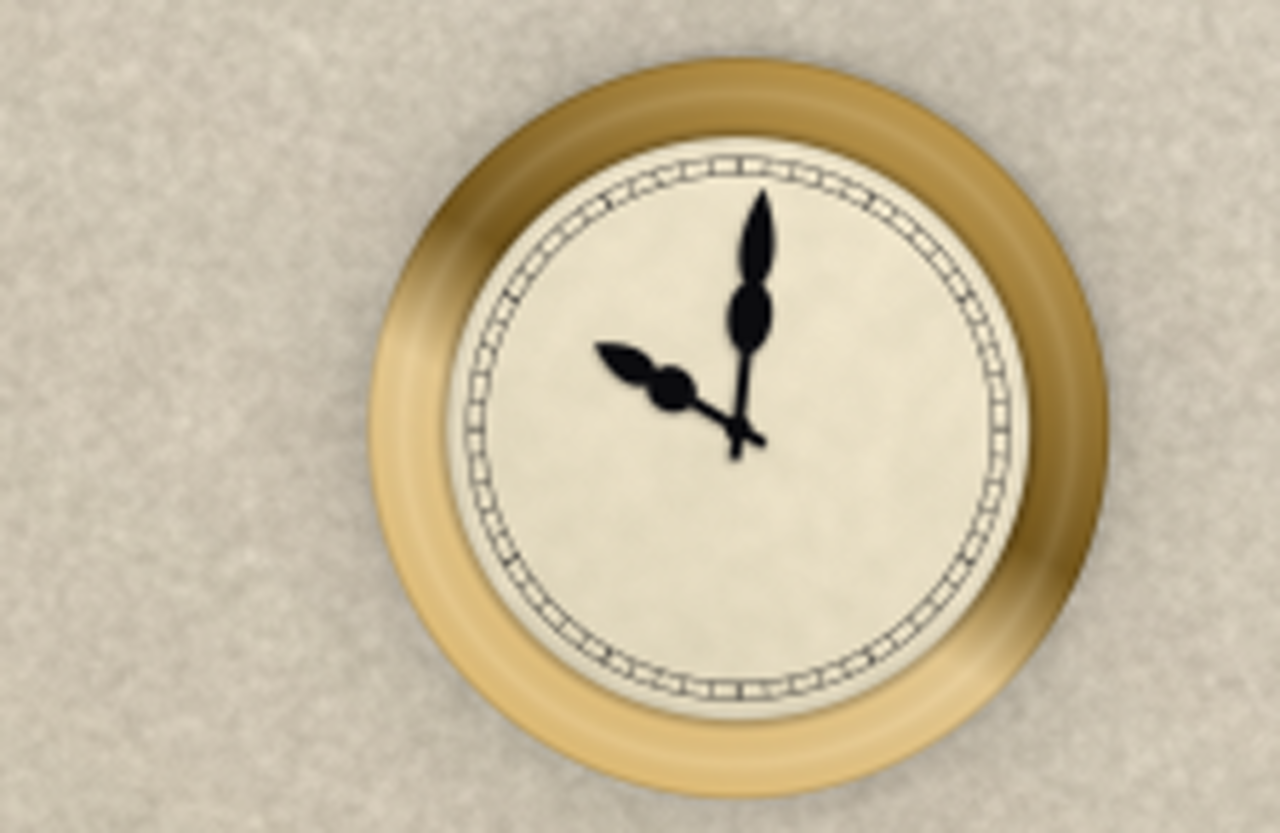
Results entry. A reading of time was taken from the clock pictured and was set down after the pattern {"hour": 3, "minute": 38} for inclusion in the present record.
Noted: {"hour": 10, "minute": 1}
